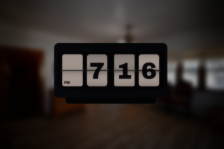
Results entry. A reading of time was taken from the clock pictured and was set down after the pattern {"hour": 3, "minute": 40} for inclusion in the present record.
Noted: {"hour": 7, "minute": 16}
